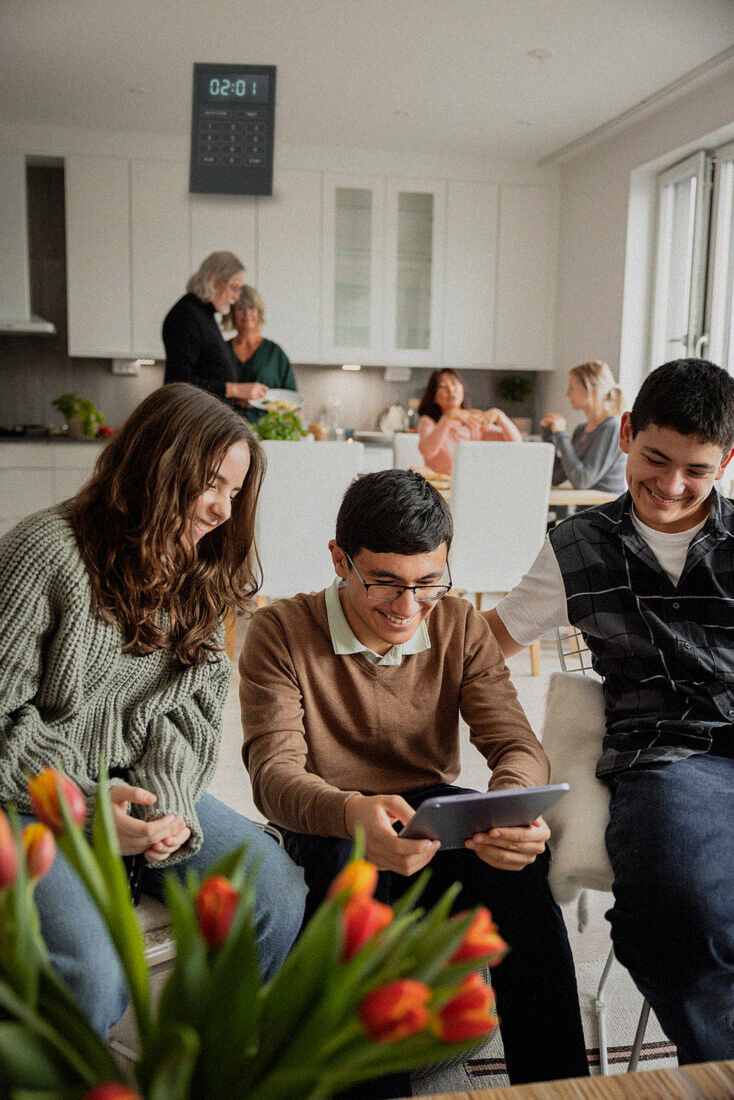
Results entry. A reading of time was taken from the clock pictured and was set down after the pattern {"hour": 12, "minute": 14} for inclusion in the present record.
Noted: {"hour": 2, "minute": 1}
